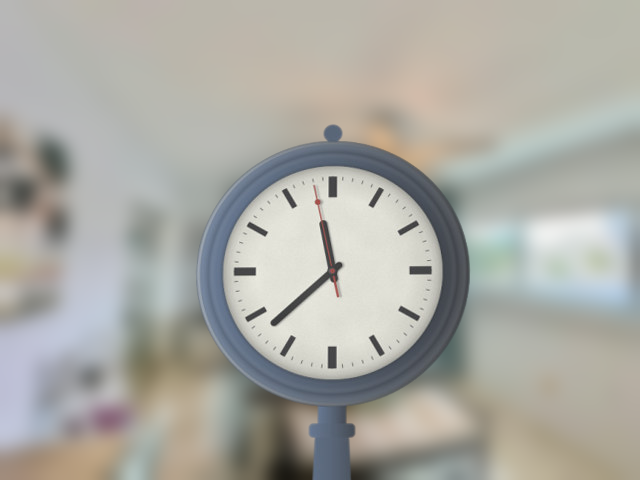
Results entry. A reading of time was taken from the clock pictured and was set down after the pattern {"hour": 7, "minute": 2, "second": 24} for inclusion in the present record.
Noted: {"hour": 11, "minute": 37, "second": 58}
